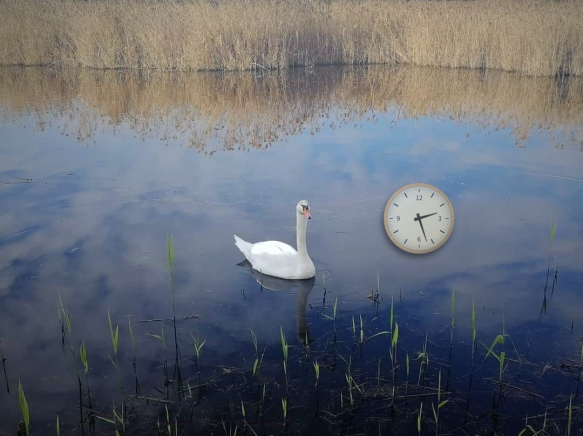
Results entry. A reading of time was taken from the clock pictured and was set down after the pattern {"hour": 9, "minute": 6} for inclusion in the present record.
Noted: {"hour": 2, "minute": 27}
